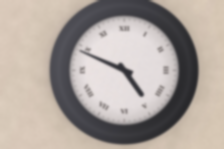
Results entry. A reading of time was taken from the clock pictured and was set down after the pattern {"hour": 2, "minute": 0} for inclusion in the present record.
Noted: {"hour": 4, "minute": 49}
